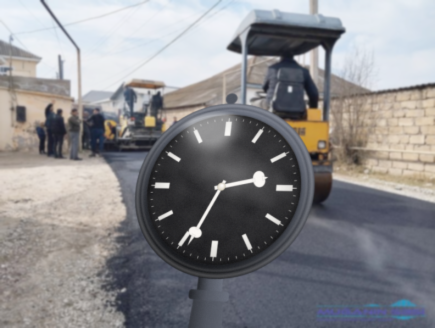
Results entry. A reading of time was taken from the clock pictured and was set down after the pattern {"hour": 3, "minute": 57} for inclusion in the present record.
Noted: {"hour": 2, "minute": 34}
